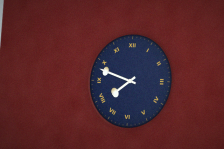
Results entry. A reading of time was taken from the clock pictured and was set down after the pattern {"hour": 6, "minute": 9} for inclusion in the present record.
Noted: {"hour": 7, "minute": 48}
